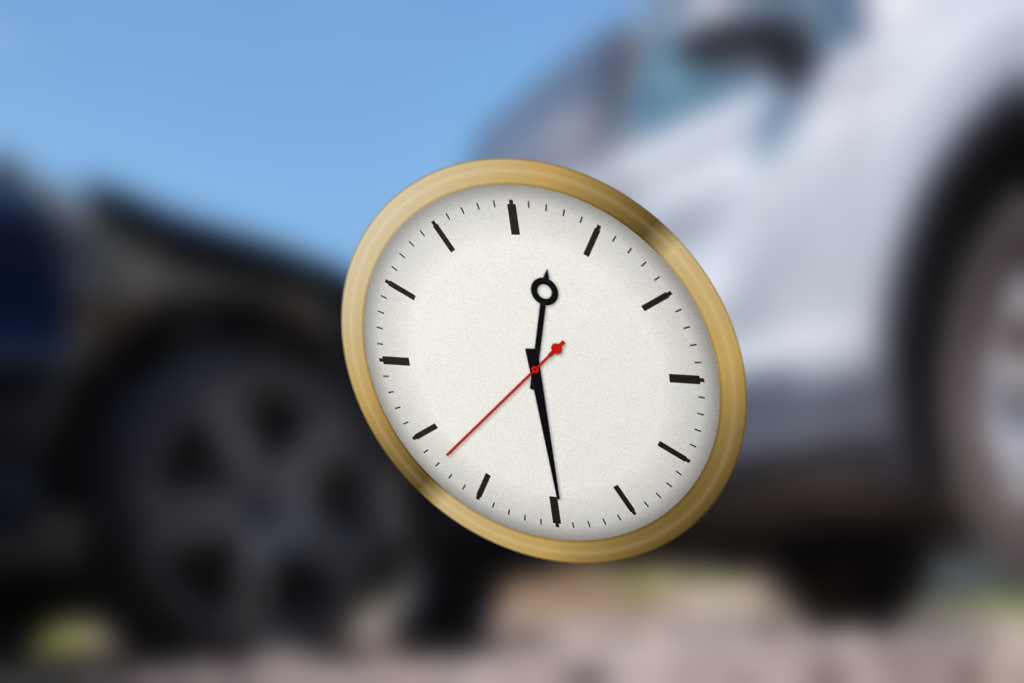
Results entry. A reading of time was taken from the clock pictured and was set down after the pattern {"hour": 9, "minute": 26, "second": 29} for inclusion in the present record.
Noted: {"hour": 12, "minute": 29, "second": 38}
